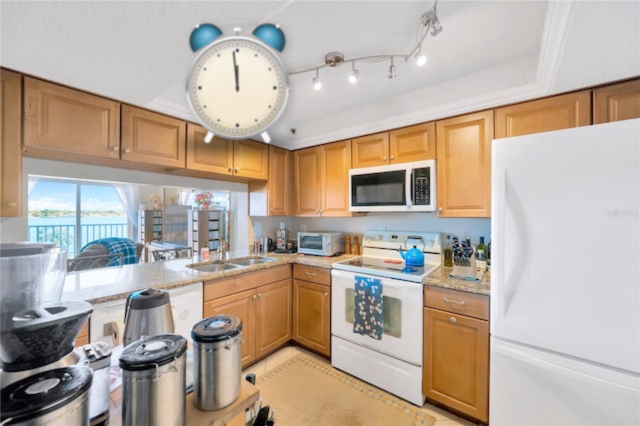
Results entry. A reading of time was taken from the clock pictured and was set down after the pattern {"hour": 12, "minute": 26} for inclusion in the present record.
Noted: {"hour": 11, "minute": 59}
